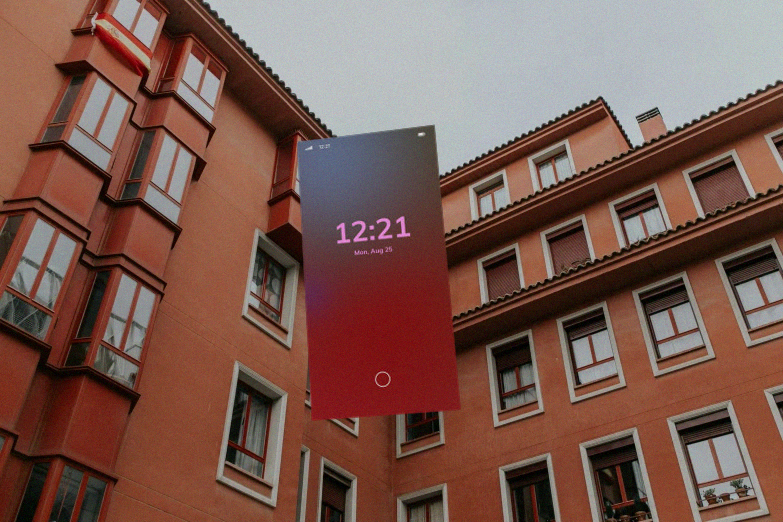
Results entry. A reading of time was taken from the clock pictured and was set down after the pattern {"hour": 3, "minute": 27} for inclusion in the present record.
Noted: {"hour": 12, "minute": 21}
